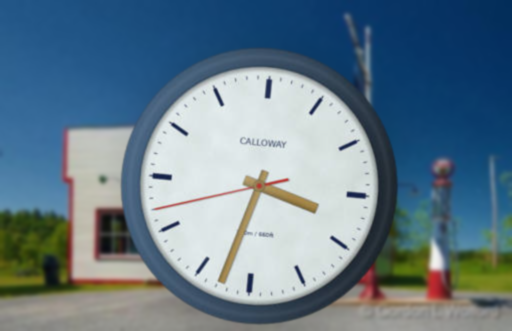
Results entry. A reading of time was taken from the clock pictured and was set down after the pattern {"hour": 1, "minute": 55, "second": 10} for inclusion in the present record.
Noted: {"hour": 3, "minute": 32, "second": 42}
